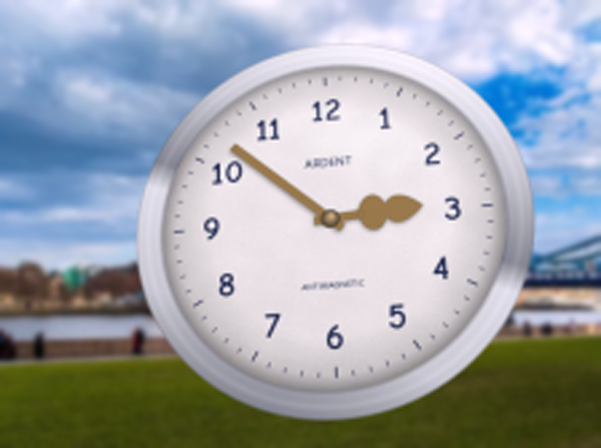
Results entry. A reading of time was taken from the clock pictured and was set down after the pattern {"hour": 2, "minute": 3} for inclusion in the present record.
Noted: {"hour": 2, "minute": 52}
